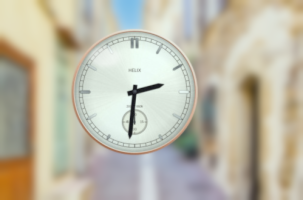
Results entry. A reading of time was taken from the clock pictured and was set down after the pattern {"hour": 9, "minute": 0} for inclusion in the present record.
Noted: {"hour": 2, "minute": 31}
